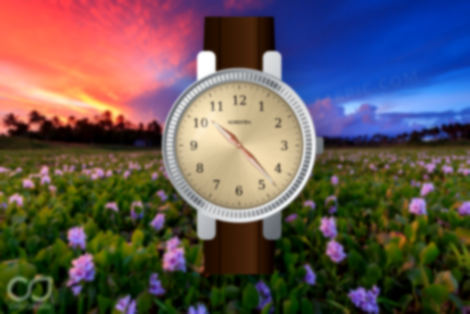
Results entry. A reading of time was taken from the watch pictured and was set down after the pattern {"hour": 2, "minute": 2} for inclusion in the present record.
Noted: {"hour": 10, "minute": 23}
